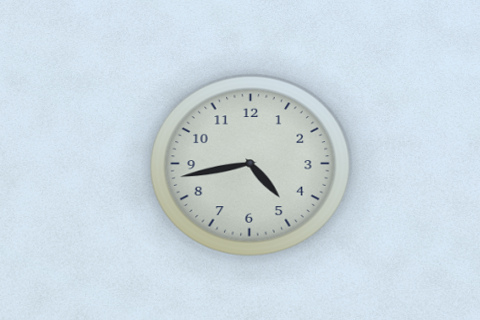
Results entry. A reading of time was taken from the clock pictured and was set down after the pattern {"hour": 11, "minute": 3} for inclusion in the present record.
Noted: {"hour": 4, "minute": 43}
